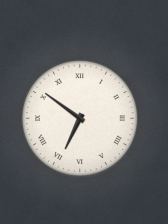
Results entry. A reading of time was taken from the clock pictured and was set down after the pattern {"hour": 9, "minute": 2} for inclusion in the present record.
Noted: {"hour": 6, "minute": 51}
